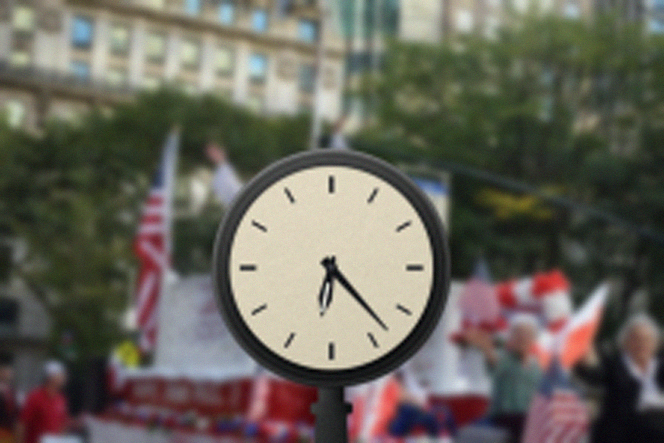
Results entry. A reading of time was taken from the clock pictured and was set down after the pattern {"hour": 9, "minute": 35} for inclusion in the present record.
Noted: {"hour": 6, "minute": 23}
